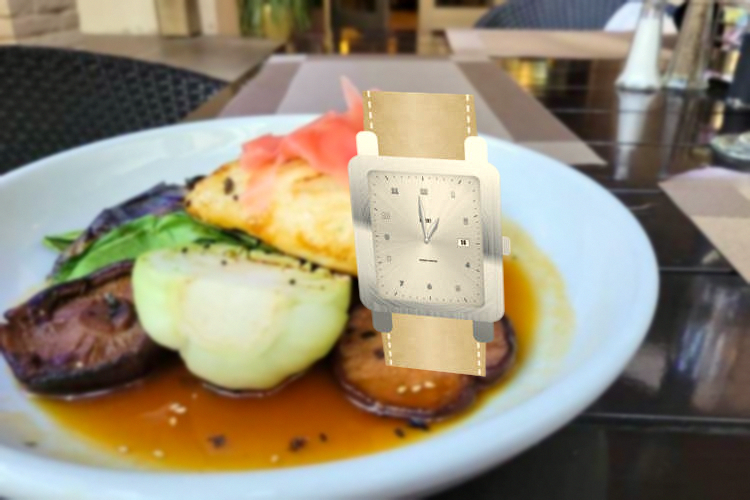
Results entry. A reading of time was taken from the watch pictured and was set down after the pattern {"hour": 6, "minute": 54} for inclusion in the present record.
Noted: {"hour": 12, "minute": 59}
